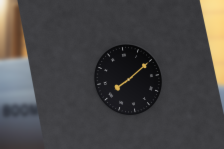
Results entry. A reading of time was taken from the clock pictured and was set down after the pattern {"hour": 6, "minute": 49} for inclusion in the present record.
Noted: {"hour": 8, "minute": 10}
